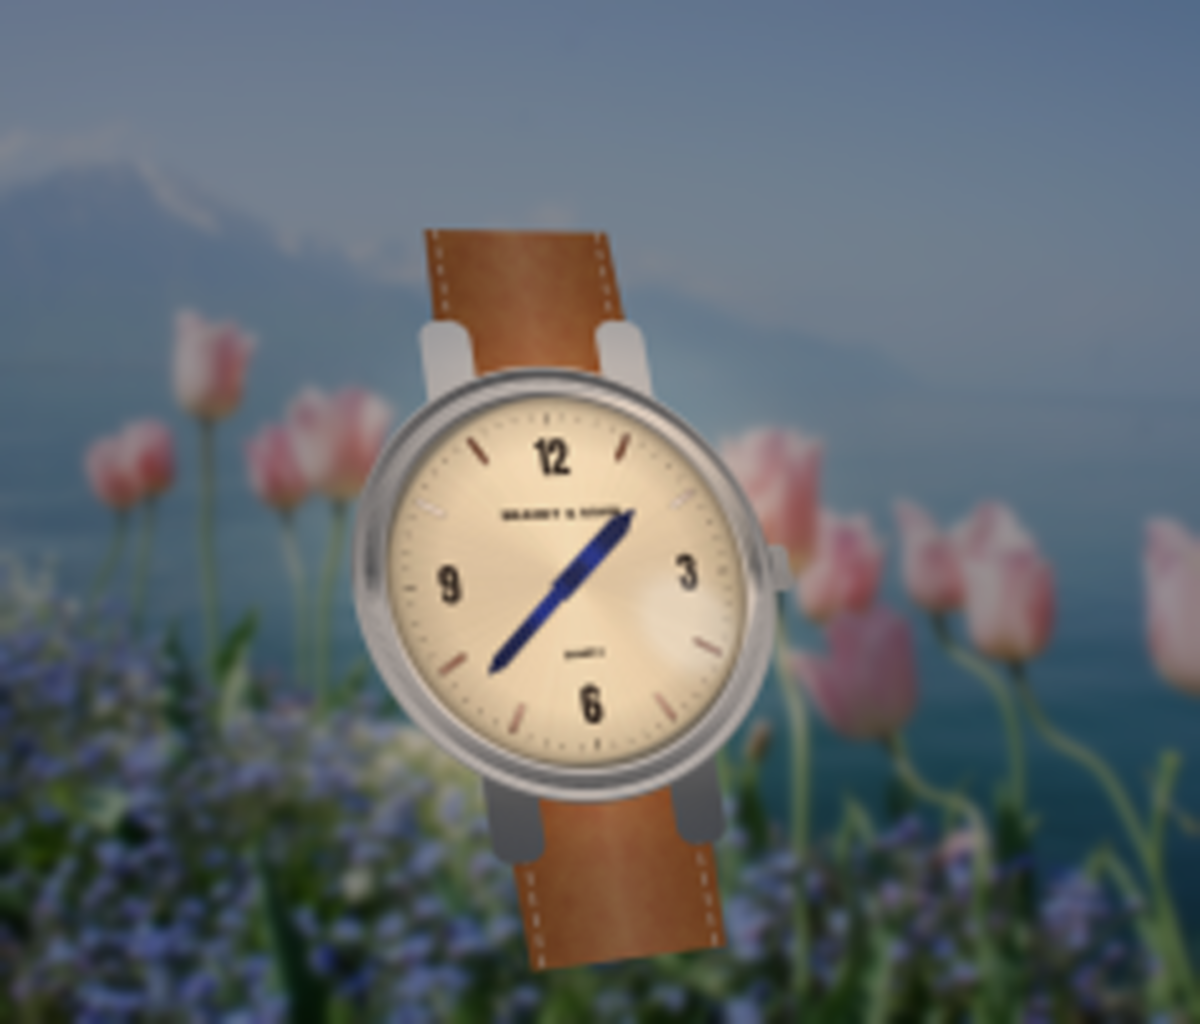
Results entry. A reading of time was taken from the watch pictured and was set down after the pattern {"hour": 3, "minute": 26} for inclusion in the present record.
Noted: {"hour": 1, "minute": 38}
